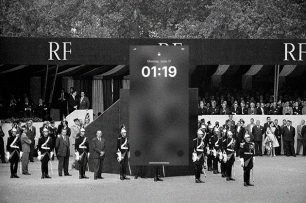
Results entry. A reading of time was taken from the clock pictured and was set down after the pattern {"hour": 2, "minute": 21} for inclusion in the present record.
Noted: {"hour": 1, "minute": 19}
